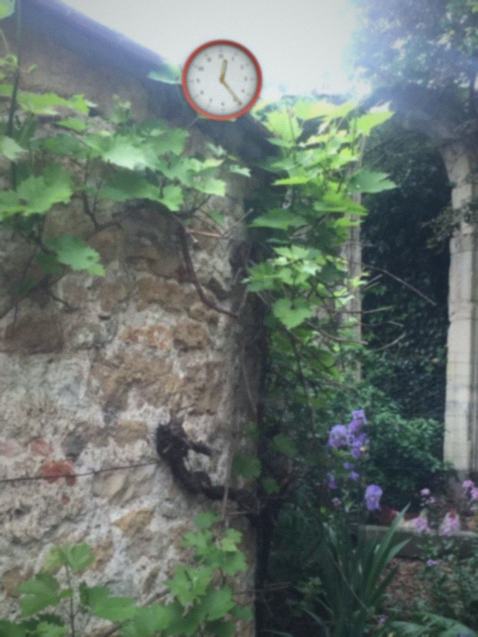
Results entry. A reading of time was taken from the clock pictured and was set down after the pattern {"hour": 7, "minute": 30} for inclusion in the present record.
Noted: {"hour": 12, "minute": 24}
